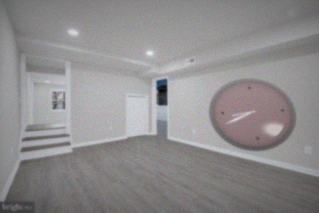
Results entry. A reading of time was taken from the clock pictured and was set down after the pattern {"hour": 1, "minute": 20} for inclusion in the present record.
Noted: {"hour": 8, "minute": 41}
